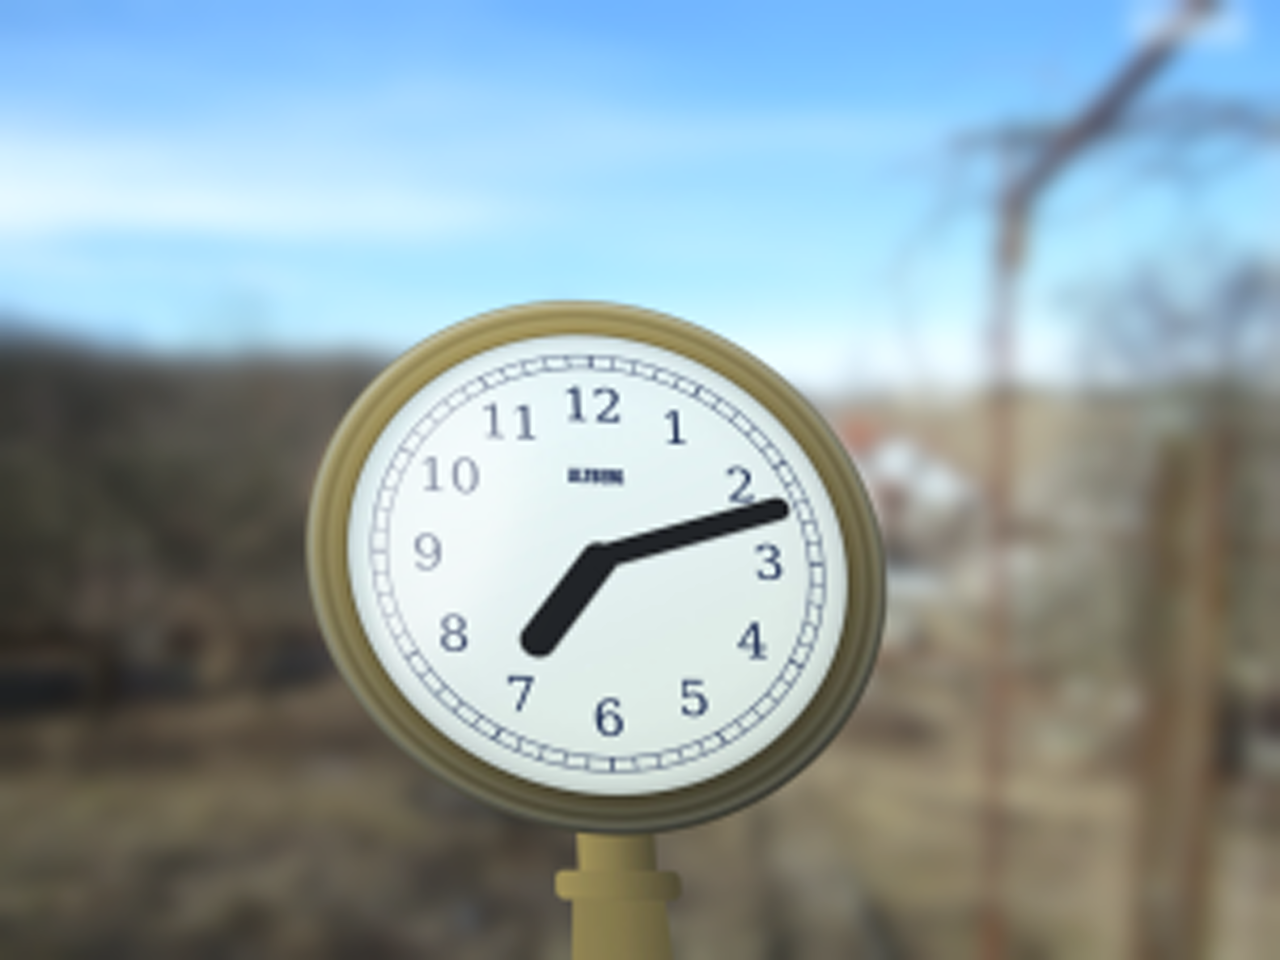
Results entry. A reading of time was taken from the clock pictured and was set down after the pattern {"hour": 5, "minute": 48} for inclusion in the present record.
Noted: {"hour": 7, "minute": 12}
